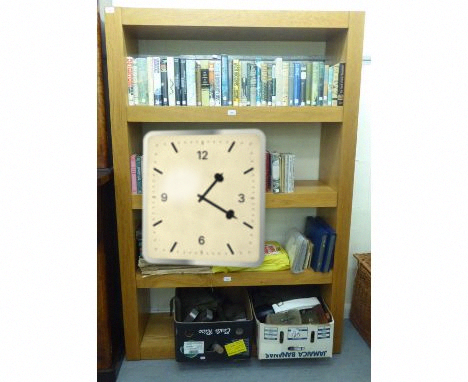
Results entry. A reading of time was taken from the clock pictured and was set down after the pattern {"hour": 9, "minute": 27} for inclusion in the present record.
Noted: {"hour": 1, "minute": 20}
